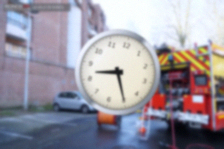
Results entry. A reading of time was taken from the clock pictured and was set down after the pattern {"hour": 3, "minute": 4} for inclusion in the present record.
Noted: {"hour": 8, "minute": 25}
